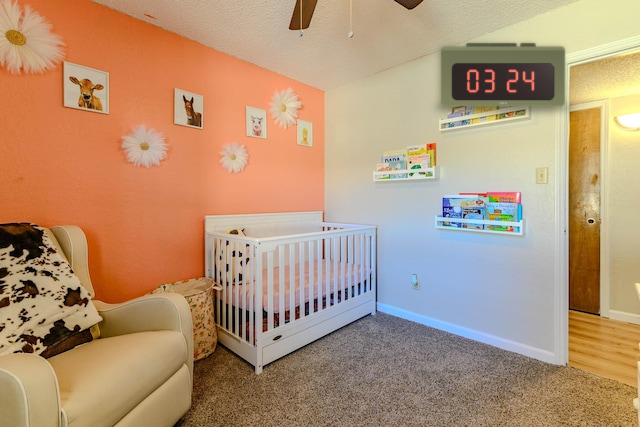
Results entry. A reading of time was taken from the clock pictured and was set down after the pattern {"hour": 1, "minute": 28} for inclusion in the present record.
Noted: {"hour": 3, "minute": 24}
